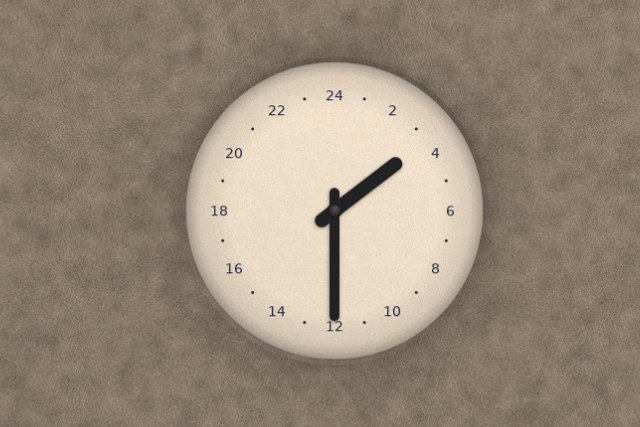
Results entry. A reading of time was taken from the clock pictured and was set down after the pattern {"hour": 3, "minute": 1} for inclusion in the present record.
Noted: {"hour": 3, "minute": 30}
